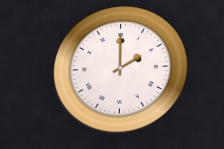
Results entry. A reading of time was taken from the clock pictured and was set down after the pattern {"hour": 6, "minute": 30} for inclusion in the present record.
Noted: {"hour": 2, "minute": 0}
